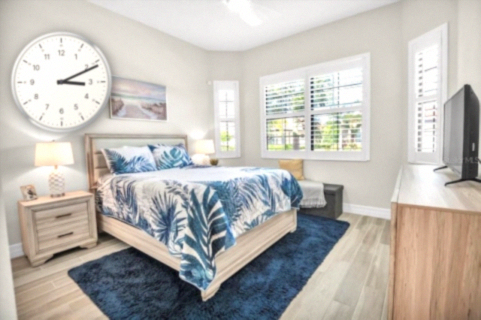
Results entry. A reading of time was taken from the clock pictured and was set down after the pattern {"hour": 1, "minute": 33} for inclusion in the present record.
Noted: {"hour": 3, "minute": 11}
